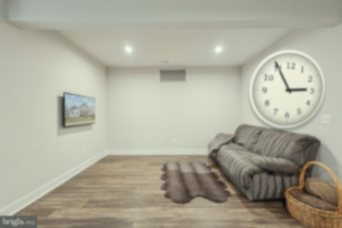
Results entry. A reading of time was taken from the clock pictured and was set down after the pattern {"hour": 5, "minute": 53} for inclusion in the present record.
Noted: {"hour": 2, "minute": 55}
